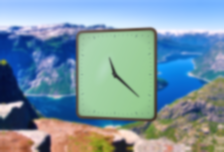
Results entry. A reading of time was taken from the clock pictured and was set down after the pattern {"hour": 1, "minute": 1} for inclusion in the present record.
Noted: {"hour": 11, "minute": 22}
